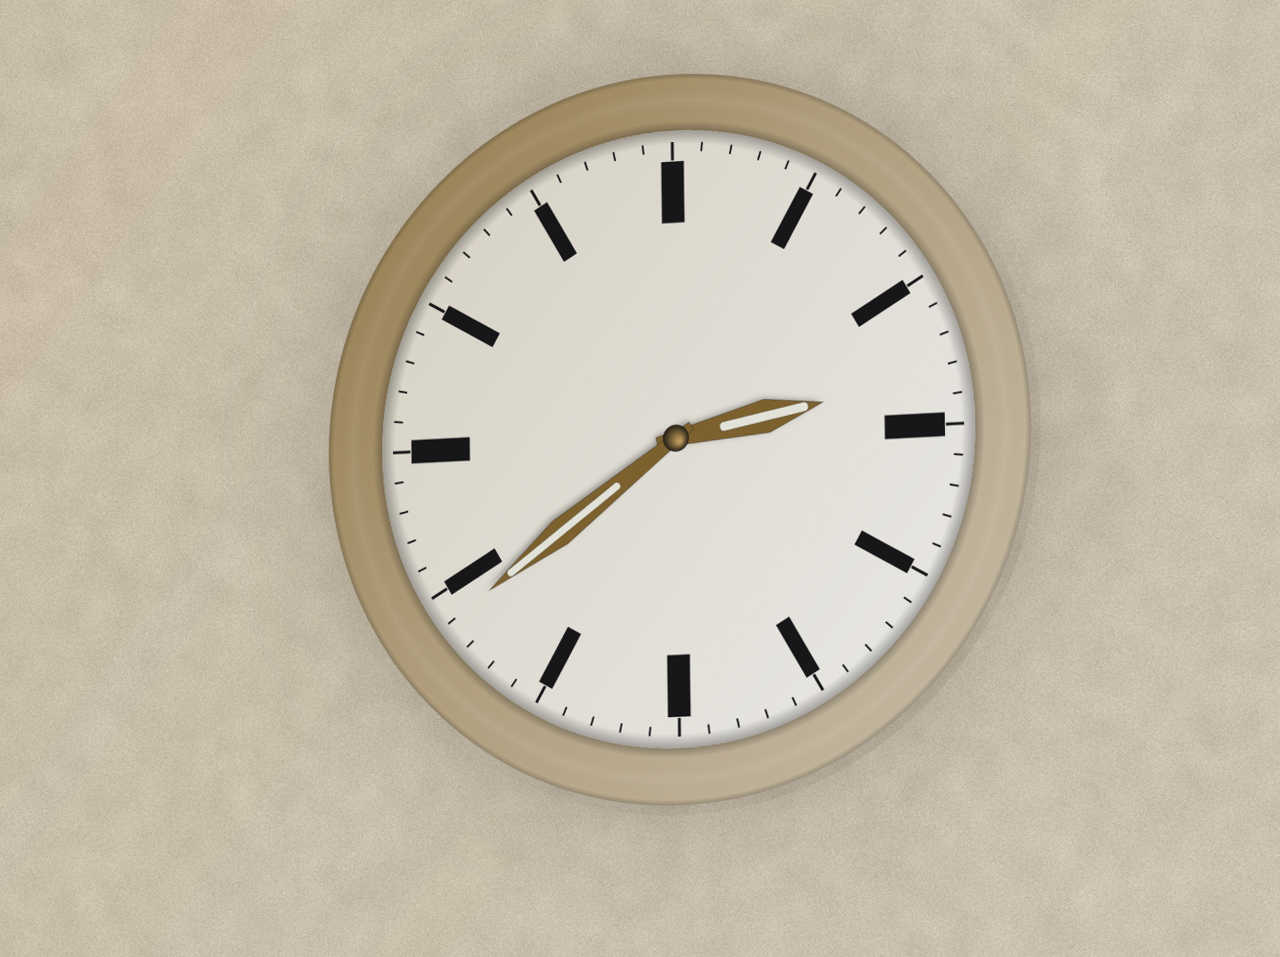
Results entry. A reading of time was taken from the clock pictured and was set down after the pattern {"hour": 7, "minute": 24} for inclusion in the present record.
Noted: {"hour": 2, "minute": 39}
